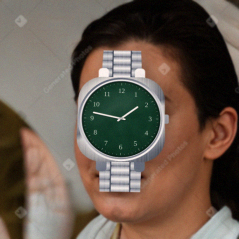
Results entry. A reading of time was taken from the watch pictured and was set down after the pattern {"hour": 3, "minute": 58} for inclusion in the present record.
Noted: {"hour": 1, "minute": 47}
